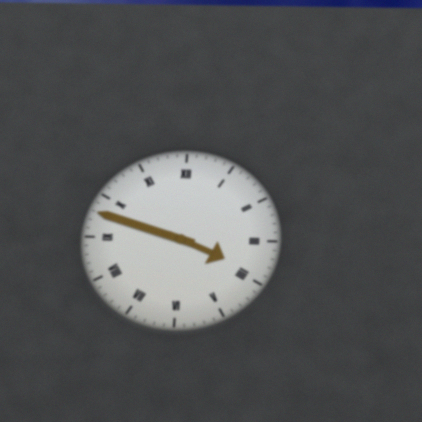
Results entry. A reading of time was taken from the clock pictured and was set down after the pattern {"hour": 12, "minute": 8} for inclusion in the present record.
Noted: {"hour": 3, "minute": 48}
